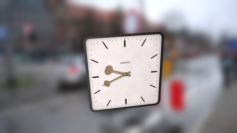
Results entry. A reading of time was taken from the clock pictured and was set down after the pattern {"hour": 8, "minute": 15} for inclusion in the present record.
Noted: {"hour": 9, "minute": 41}
